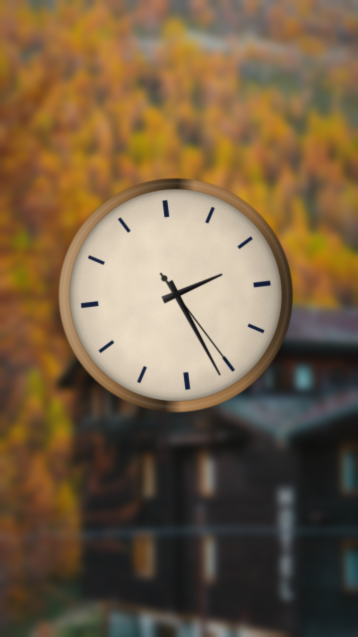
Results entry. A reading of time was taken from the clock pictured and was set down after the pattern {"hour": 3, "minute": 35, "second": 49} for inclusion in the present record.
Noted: {"hour": 2, "minute": 26, "second": 25}
